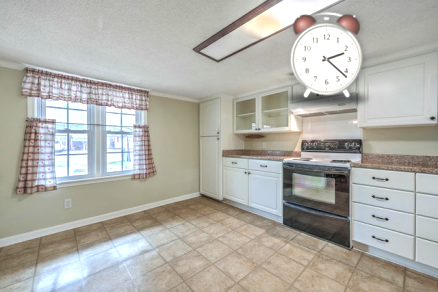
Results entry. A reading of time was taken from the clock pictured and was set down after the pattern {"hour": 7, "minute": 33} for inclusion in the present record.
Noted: {"hour": 2, "minute": 22}
